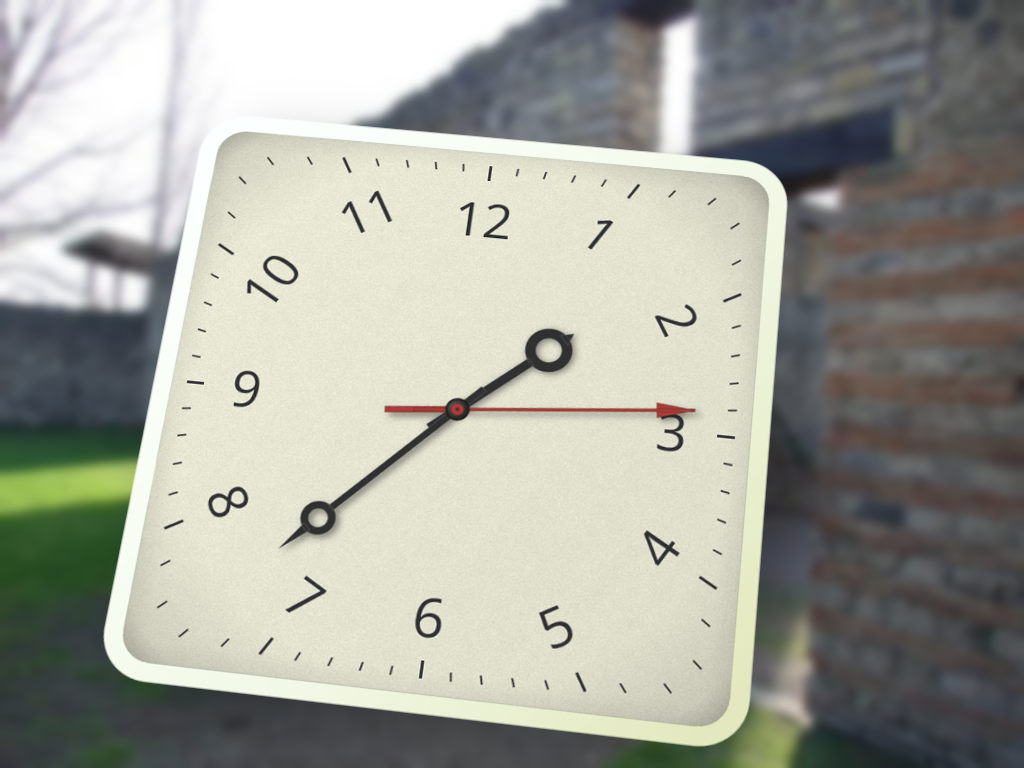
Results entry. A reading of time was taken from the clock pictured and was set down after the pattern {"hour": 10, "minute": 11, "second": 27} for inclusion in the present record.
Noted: {"hour": 1, "minute": 37, "second": 14}
